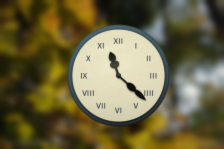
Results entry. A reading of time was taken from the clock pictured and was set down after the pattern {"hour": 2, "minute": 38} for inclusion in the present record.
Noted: {"hour": 11, "minute": 22}
